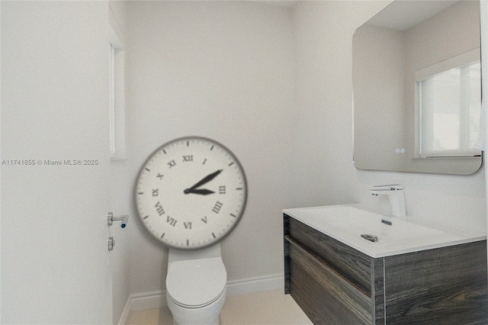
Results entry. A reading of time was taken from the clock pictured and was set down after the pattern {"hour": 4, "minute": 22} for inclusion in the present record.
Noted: {"hour": 3, "minute": 10}
